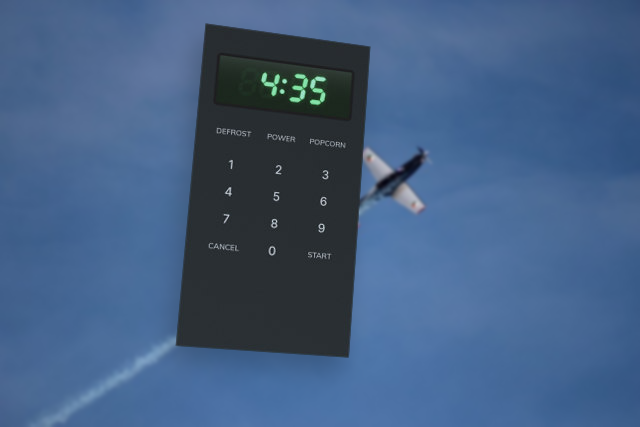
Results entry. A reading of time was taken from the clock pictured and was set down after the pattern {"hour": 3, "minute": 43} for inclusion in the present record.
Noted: {"hour": 4, "minute": 35}
